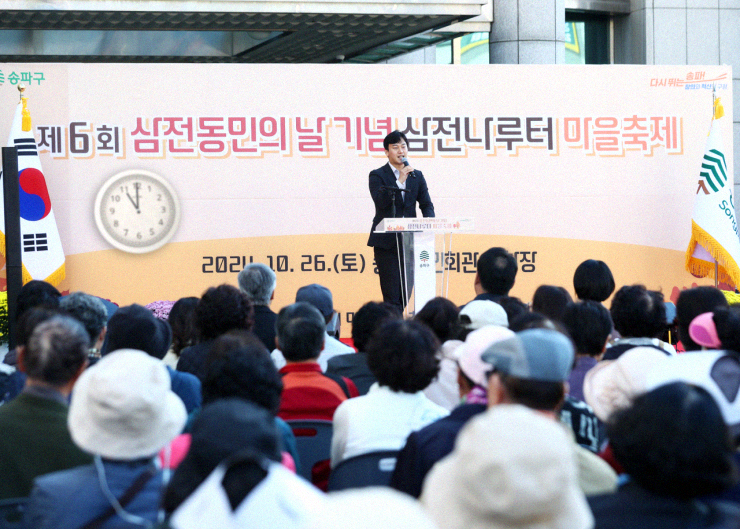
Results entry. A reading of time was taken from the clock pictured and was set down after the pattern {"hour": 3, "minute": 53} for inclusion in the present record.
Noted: {"hour": 11, "minute": 0}
